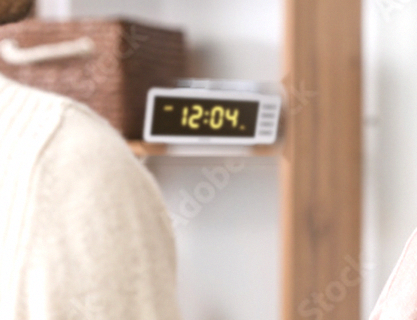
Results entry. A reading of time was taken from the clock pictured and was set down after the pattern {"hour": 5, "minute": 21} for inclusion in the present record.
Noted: {"hour": 12, "minute": 4}
